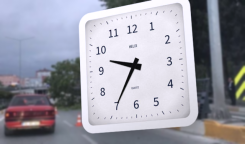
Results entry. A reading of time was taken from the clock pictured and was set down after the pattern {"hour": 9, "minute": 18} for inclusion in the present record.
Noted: {"hour": 9, "minute": 35}
